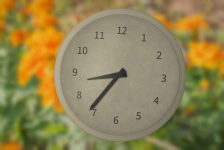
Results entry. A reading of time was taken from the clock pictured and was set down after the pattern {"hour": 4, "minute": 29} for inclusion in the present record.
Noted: {"hour": 8, "minute": 36}
